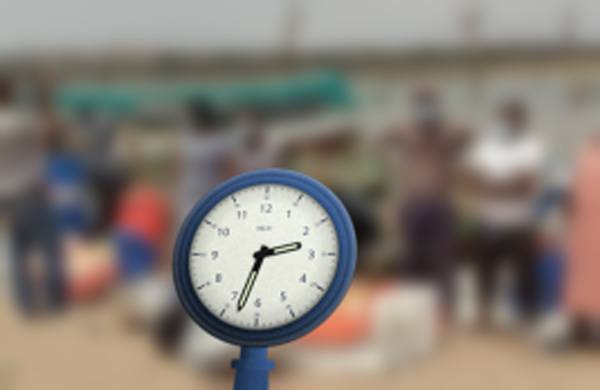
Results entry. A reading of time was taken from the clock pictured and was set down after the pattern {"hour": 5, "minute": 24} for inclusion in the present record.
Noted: {"hour": 2, "minute": 33}
